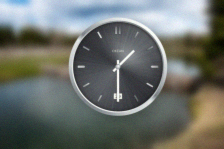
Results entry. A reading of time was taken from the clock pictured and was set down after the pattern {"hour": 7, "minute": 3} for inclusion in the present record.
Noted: {"hour": 1, "minute": 30}
